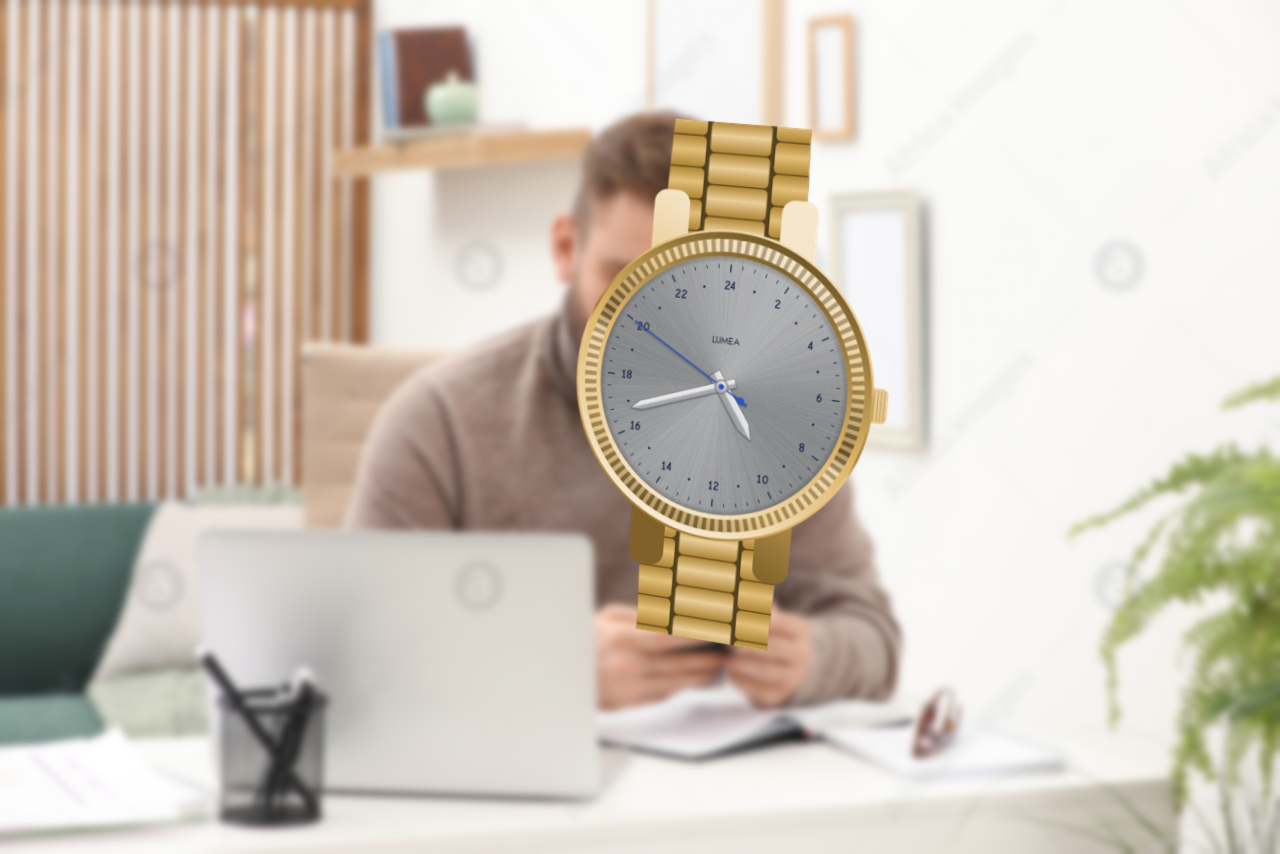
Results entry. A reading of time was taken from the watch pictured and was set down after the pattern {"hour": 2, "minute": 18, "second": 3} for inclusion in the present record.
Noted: {"hour": 9, "minute": 41, "second": 50}
